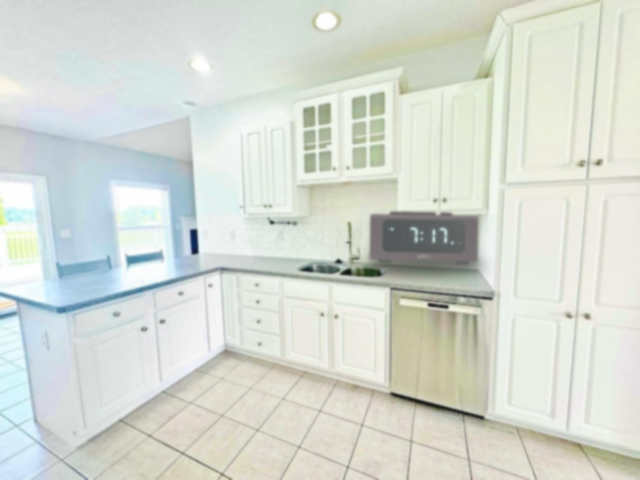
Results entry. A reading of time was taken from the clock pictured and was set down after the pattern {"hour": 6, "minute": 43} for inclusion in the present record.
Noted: {"hour": 7, "minute": 17}
